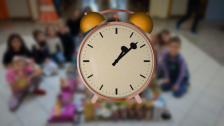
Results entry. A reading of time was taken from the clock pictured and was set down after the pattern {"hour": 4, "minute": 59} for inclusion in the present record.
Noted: {"hour": 1, "minute": 8}
